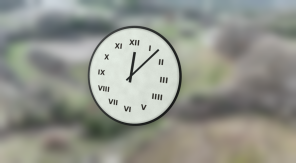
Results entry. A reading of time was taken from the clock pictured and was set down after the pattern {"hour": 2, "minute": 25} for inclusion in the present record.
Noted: {"hour": 12, "minute": 7}
